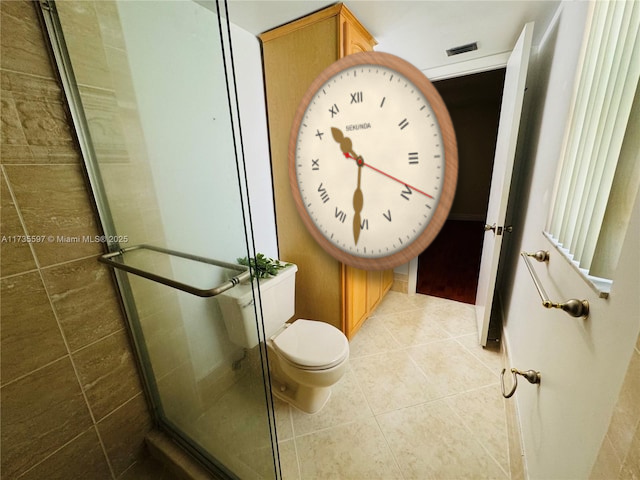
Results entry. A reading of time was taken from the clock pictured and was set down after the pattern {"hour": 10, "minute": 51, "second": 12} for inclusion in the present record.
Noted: {"hour": 10, "minute": 31, "second": 19}
